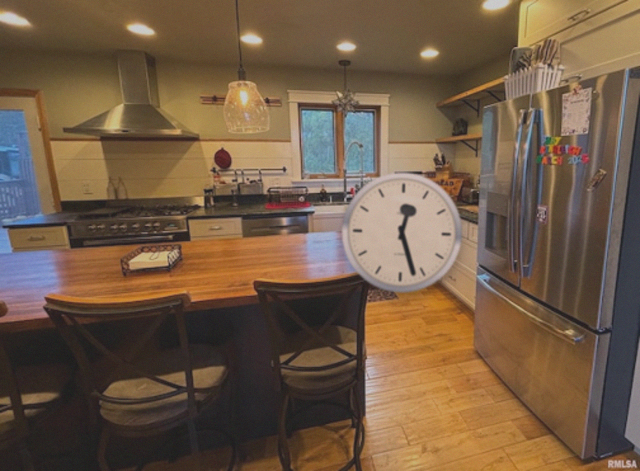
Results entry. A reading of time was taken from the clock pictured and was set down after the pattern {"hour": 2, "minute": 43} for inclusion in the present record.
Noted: {"hour": 12, "minute": 27}
